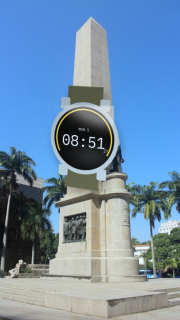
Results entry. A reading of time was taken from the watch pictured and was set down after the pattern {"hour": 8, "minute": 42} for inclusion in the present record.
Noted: {"hour": 8, "minute": 51}
